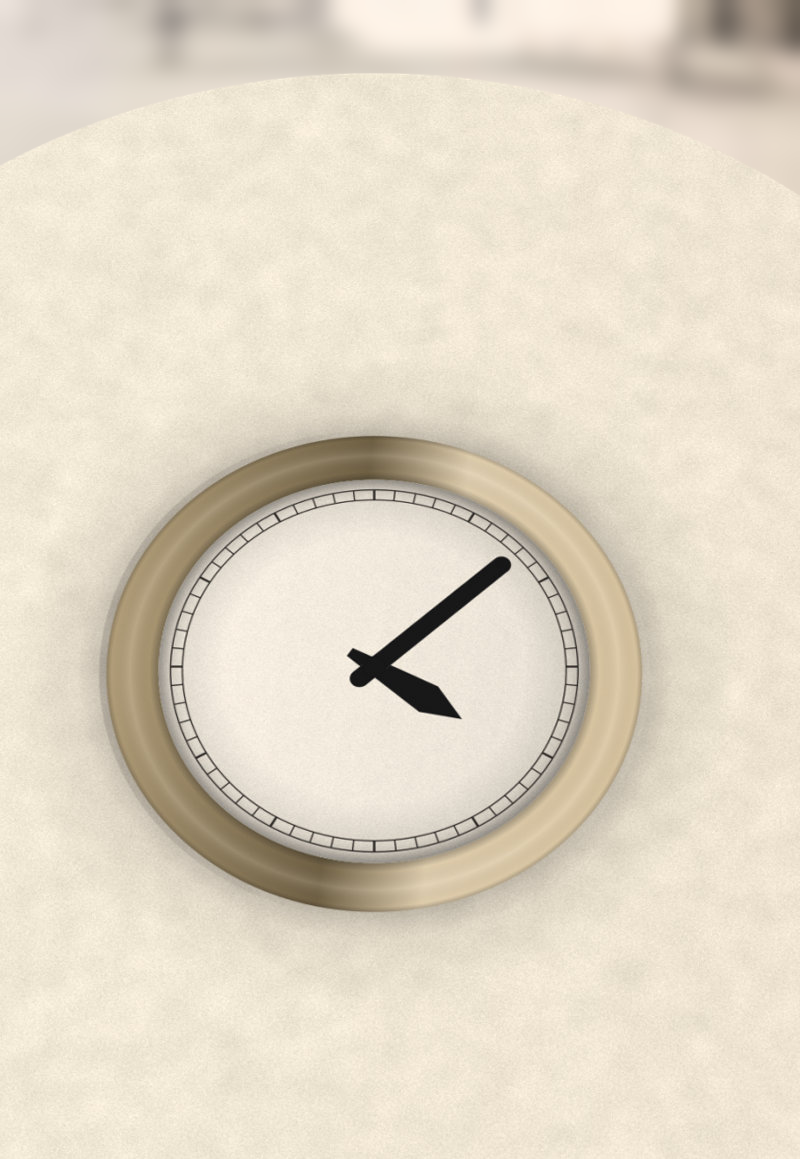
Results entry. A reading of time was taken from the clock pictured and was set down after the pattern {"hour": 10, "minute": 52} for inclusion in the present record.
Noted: {"hour": 4, "minute": 8}
